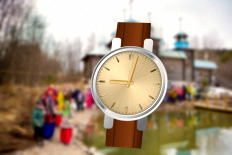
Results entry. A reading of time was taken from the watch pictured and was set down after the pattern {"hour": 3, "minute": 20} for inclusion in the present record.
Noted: {"hour": 9, "minute": 2}
